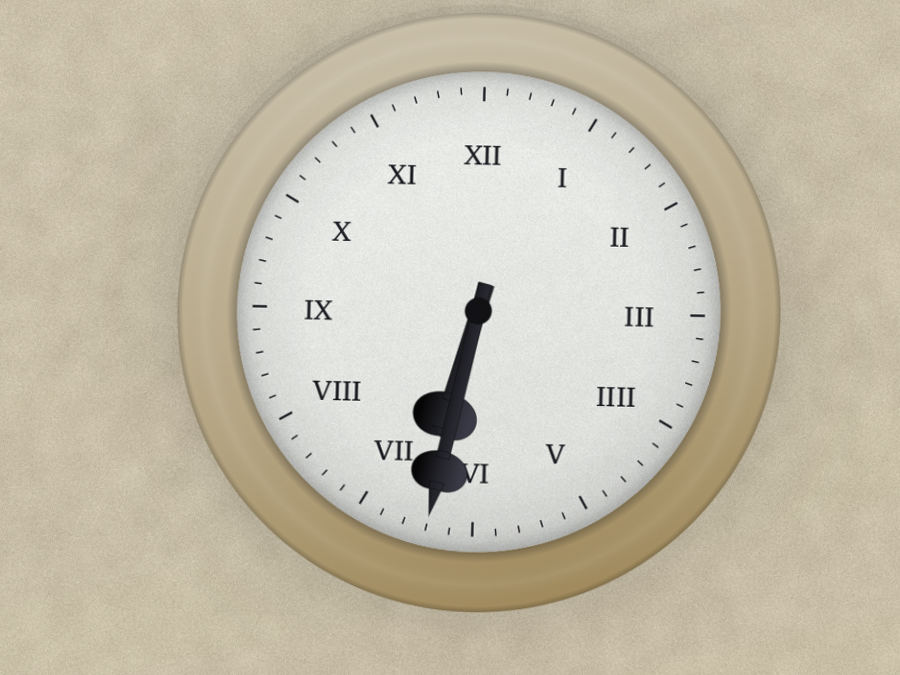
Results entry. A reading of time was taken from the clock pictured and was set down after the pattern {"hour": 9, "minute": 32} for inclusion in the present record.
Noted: {"hour": 6, "minute": 32}
